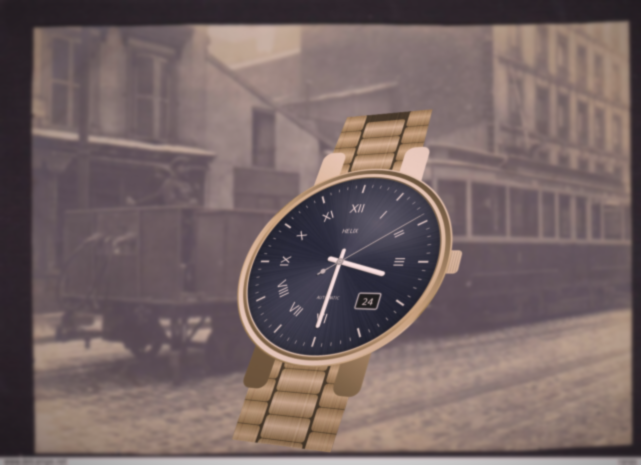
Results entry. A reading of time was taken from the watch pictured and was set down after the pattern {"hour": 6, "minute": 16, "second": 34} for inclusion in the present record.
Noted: {"hour": 3, "minute": 30, "second": 9}
